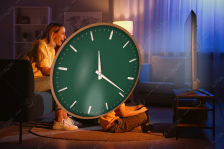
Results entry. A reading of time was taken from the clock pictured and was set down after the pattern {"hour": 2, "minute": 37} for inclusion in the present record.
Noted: {"hour": 11, "minute": 19}
